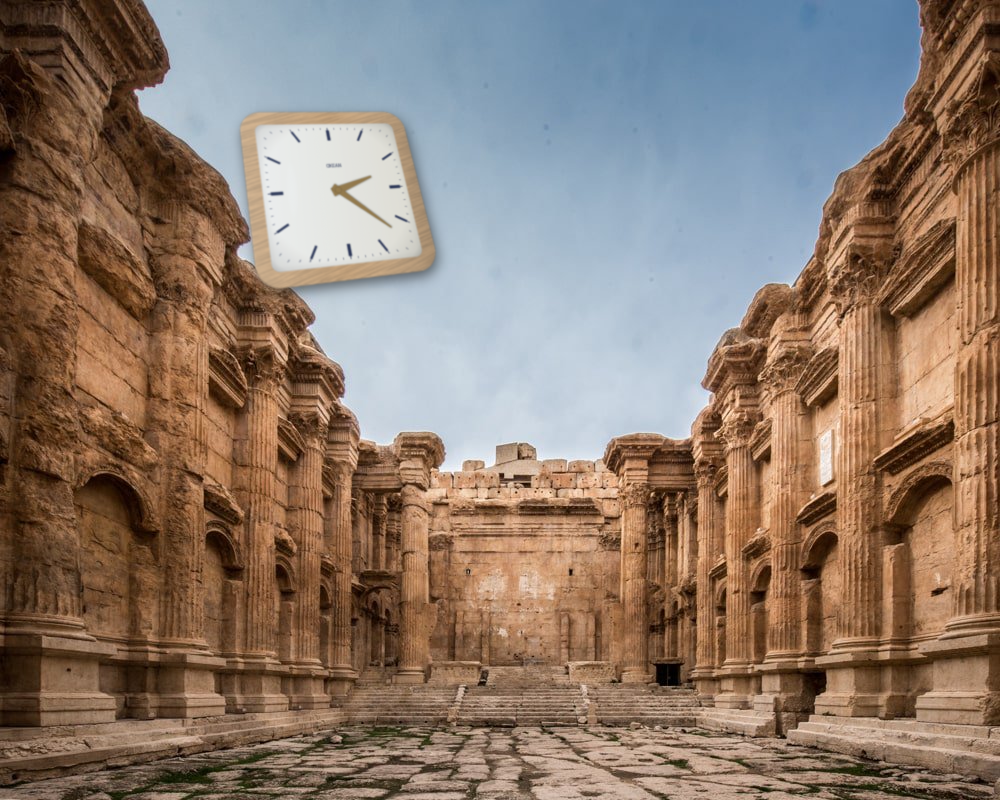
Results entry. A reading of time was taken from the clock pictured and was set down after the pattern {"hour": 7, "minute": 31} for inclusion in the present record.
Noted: {"hour": 2, "minute": 22}
